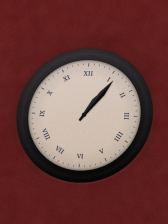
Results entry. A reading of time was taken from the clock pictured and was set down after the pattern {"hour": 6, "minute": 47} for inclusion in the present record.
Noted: {"hour": 1, "minute": 6}
